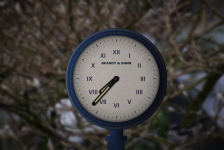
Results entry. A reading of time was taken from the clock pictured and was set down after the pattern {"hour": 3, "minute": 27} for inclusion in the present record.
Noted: {"hour": 7, "minute": 37}
